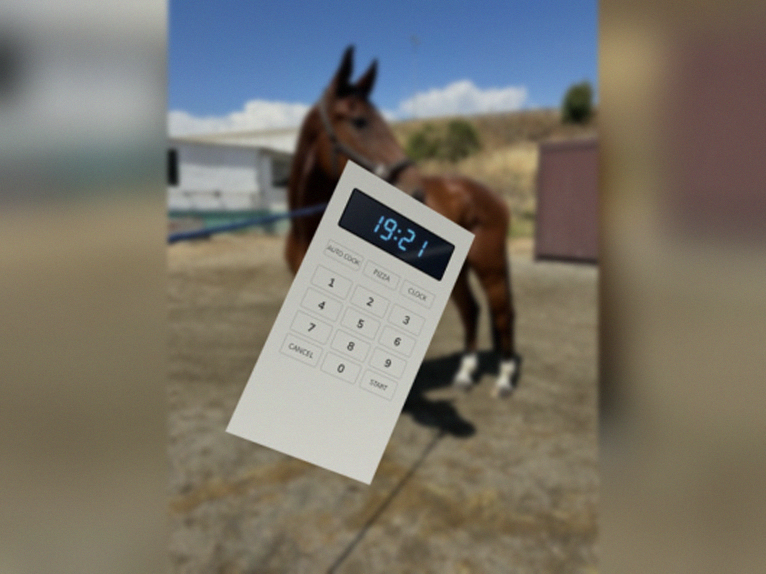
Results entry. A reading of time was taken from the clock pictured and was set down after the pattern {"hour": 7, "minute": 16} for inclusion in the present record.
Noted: {"hour": 19, "minute": 21}
